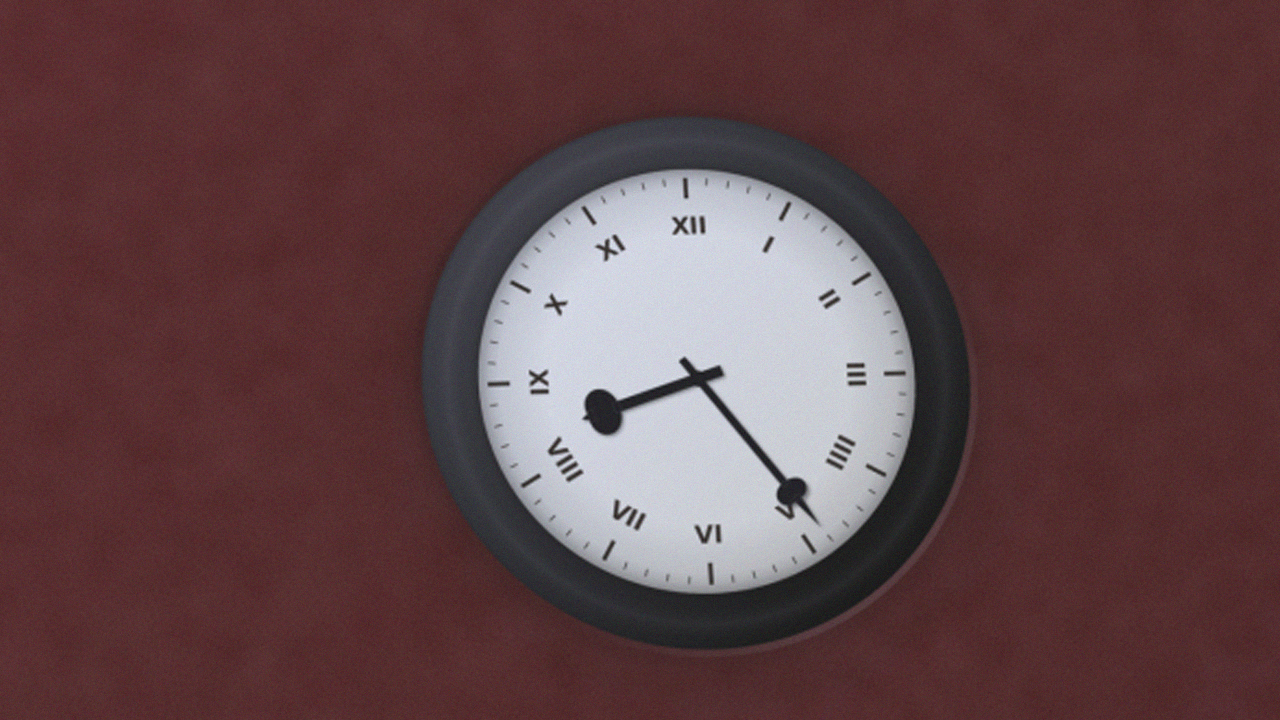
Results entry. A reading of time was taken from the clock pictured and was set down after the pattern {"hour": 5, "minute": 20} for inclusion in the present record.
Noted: {"hour": 8, "minute": 24}
